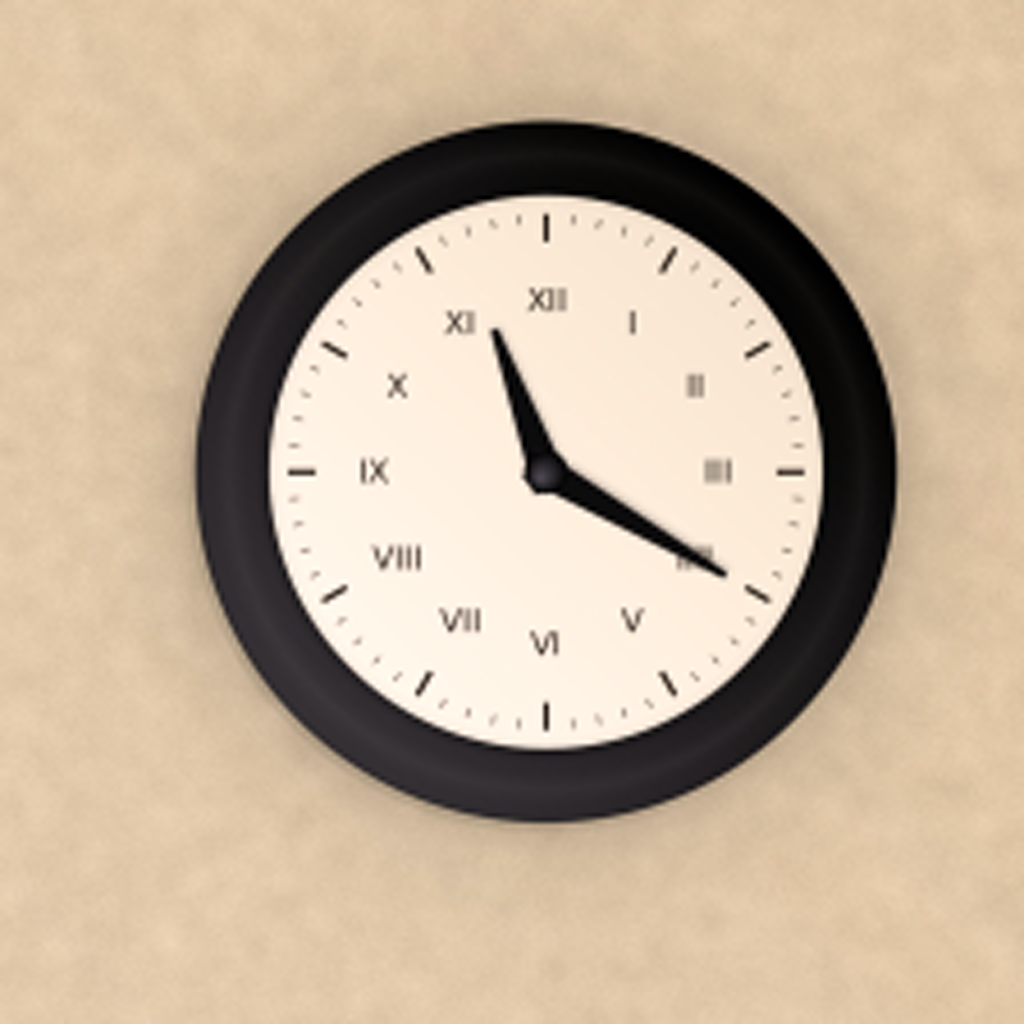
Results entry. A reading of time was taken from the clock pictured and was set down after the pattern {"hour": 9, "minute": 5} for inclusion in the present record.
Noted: {"hour": 11, "minute": 20}
